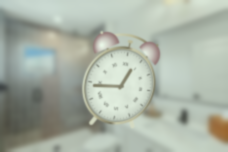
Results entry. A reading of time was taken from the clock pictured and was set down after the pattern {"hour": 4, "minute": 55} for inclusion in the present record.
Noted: {"hour": 12, "minute": 44}
